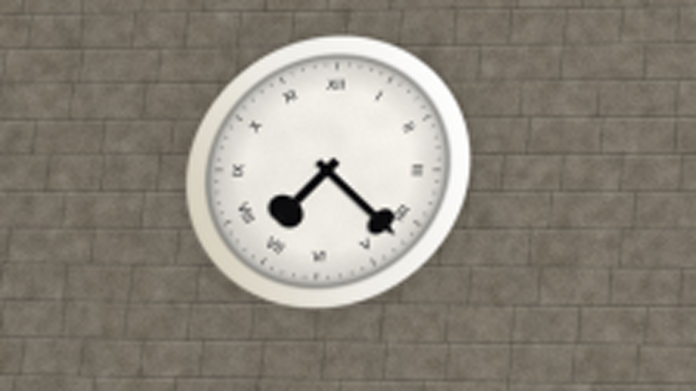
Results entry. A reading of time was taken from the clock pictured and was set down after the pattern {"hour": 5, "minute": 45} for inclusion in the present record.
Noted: {"hour": 7, "minute": 22}
